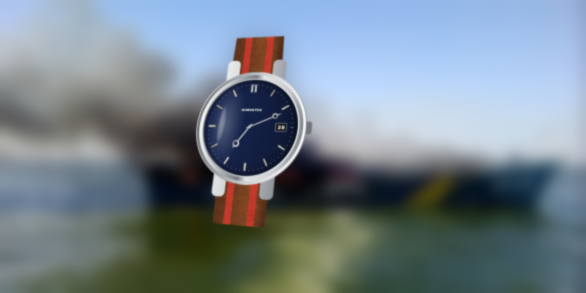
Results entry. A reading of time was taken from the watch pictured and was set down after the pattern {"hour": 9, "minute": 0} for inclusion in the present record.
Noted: {"hour": 7, "minute": 11}
